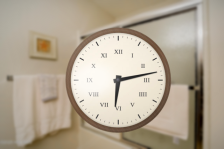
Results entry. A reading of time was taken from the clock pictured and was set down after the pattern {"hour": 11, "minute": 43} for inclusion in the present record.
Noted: {"hour": 6, "minute": 13}
